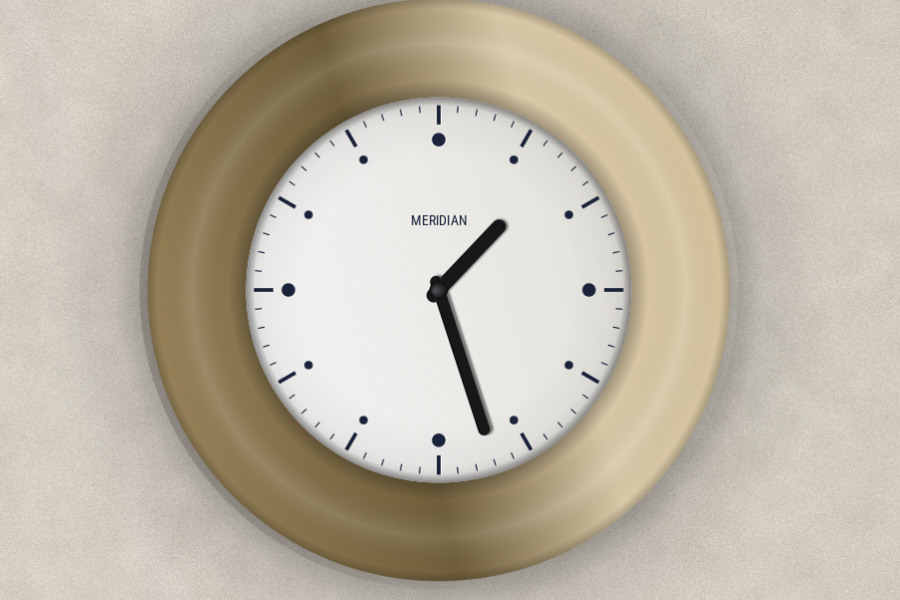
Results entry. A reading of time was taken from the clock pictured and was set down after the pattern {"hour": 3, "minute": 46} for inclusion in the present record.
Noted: {"hour": 1, "minute": 27}
